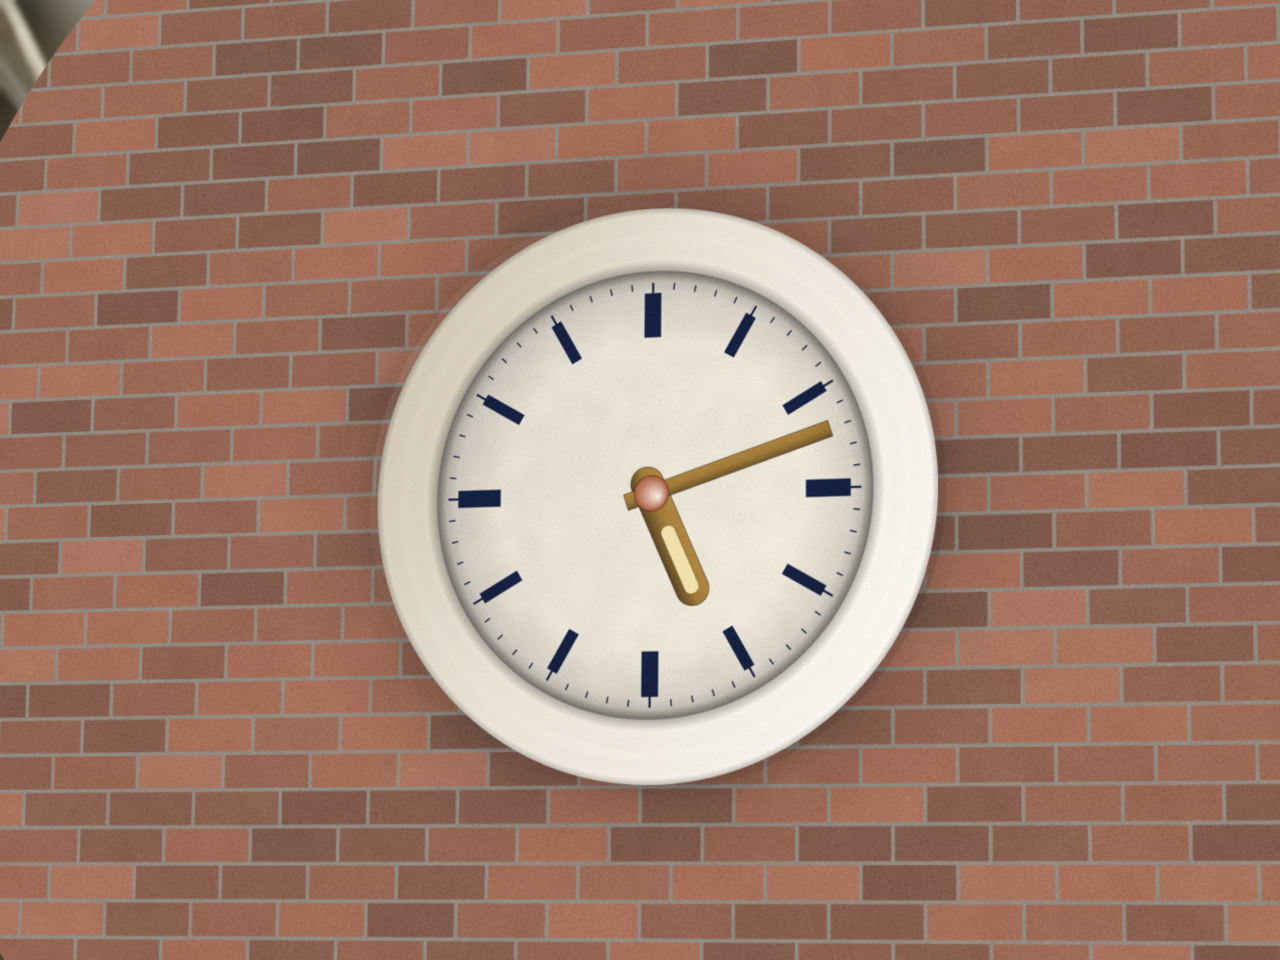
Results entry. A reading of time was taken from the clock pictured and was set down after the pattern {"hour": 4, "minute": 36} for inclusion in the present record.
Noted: {"hour": 5, "minute": 12}
